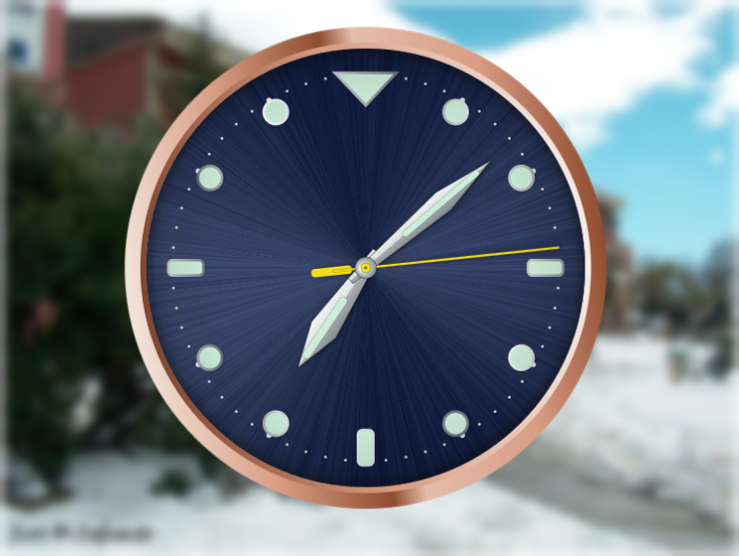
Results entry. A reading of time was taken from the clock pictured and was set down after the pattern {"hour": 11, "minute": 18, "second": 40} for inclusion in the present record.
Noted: {"hour": 7, "minute": 8, "second": 14}
